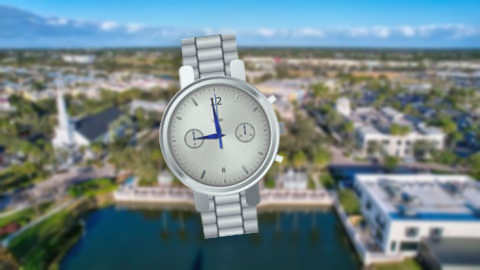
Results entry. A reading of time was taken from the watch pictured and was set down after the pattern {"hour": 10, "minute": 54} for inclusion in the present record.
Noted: {"hour": 8, "minute": 59}
